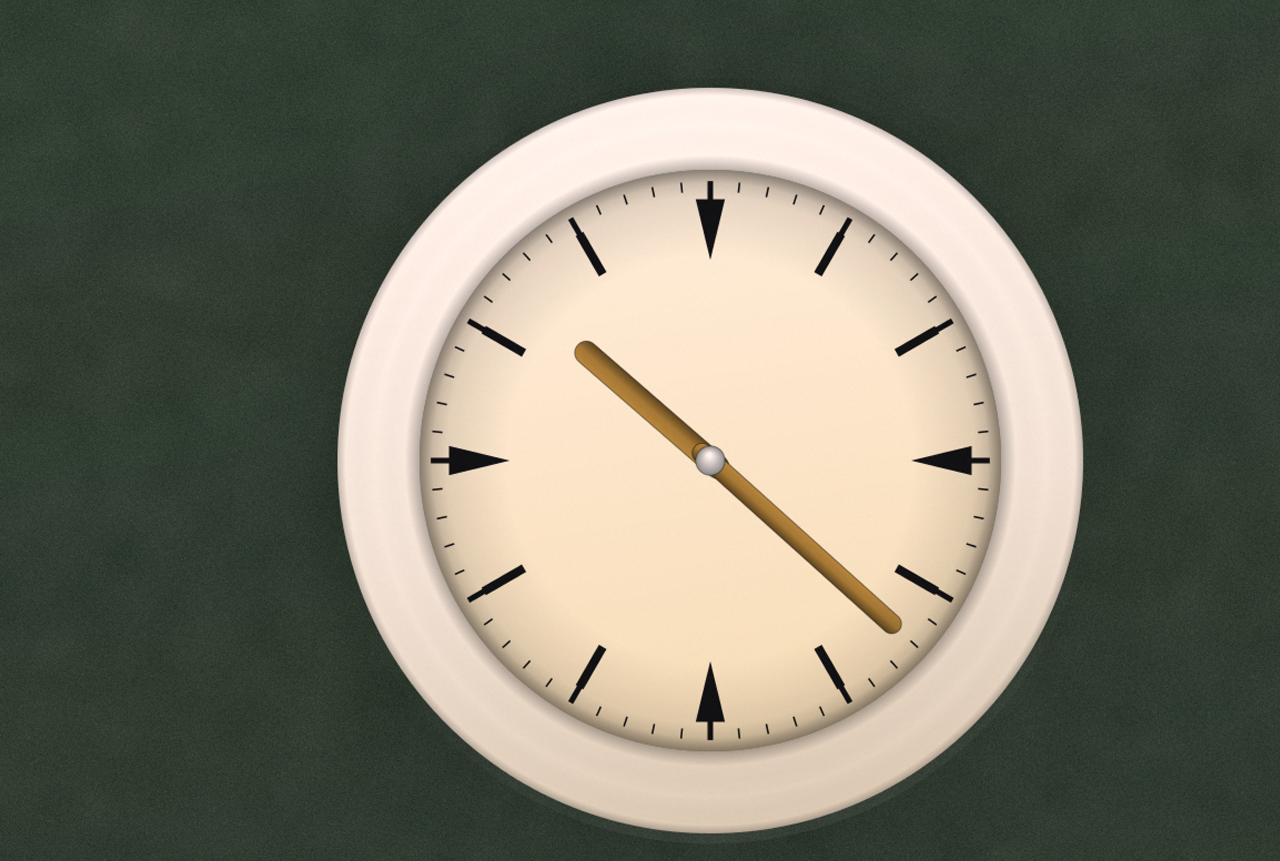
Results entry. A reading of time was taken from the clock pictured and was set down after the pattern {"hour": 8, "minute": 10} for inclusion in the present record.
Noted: {"hour": 10, "minute": 22}
